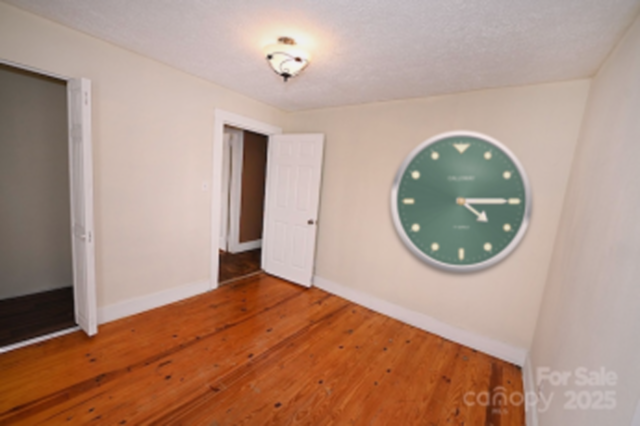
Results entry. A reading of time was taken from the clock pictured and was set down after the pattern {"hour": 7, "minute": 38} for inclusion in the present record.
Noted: {"hour": 4, "minute": 15}
